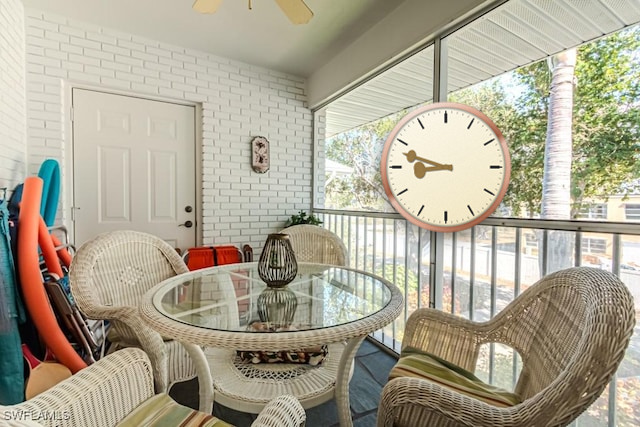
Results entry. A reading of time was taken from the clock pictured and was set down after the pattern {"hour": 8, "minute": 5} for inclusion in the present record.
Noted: {"hour": 8, "minute": 48}
